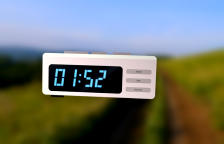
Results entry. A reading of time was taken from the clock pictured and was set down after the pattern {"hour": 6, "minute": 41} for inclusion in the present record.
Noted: {"hour": 1, "minute": 52}
